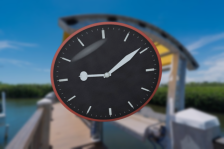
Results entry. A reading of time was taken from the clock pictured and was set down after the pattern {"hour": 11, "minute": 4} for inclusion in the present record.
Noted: {"hour": 9, "minute": 9}
